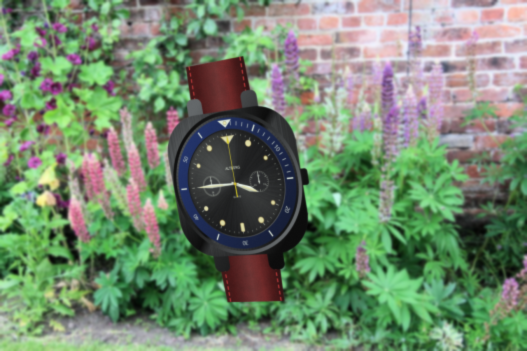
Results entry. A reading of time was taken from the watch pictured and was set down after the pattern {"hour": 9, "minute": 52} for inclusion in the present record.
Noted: {"hour": 3, "minute": 45}
